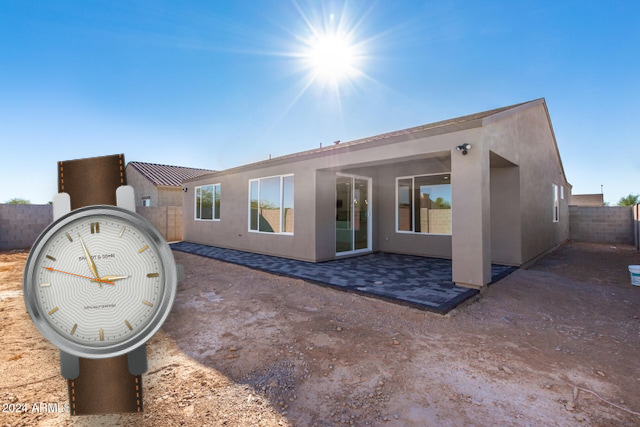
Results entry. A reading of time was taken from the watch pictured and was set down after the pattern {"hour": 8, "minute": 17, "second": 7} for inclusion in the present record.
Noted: {"hour": 2, "minute": 56, "second": 48}
